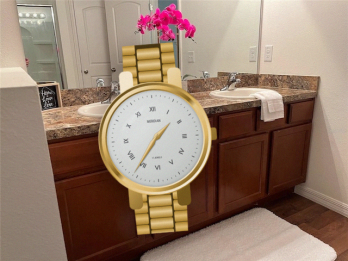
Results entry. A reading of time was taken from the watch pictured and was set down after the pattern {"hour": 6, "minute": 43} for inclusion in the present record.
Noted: {"hour": 1, "minute": 36}
